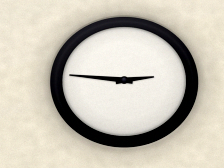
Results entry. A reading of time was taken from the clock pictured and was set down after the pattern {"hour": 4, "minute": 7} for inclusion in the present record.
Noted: {"hour": 2, "minute": 46}
